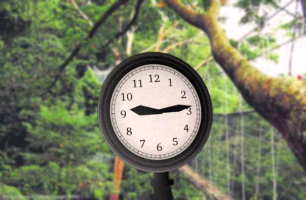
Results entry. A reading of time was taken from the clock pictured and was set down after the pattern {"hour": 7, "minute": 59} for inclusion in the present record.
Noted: {"hour": 9, "minute": 14}
